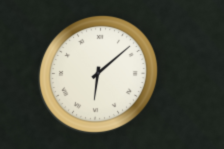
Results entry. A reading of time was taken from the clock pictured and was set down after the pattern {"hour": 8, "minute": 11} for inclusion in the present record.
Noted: {"hour": 6, "minute": 8}
